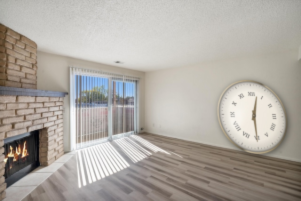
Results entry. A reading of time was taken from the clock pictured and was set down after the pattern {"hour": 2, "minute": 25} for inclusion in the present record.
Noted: {"hour": 12, "minute": 30}
